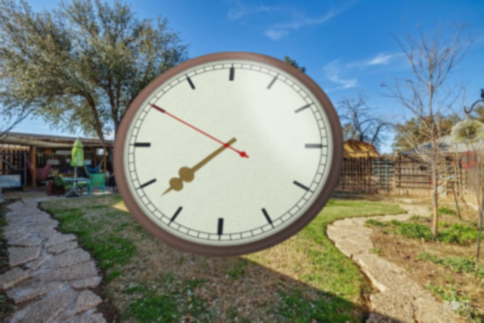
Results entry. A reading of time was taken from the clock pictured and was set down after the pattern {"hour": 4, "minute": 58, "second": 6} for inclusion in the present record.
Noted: {"hour": 7, "minute": 37, "second": 50}
